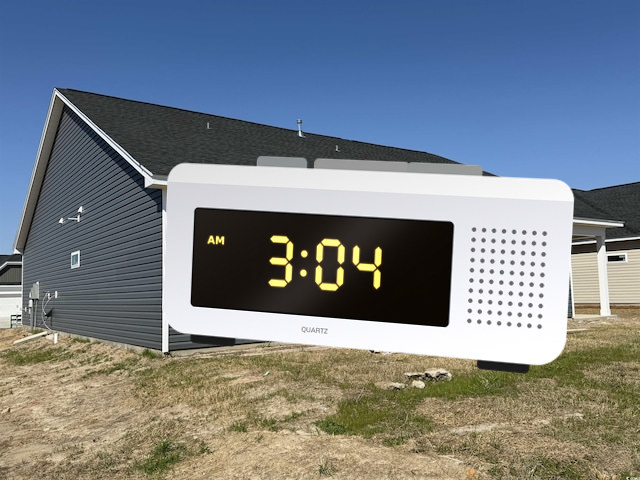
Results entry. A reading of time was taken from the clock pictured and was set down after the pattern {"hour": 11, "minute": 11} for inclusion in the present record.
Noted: {"hour": 3, "minute": 4}
